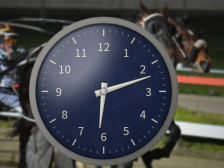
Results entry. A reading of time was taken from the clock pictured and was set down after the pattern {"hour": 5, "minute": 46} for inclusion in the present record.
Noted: {"hour": 6, "minute": 12}
